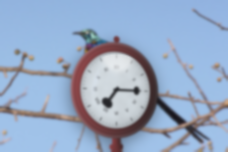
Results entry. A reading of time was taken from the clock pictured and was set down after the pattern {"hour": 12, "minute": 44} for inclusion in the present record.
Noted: {"hour": 7, "minute": 15}
